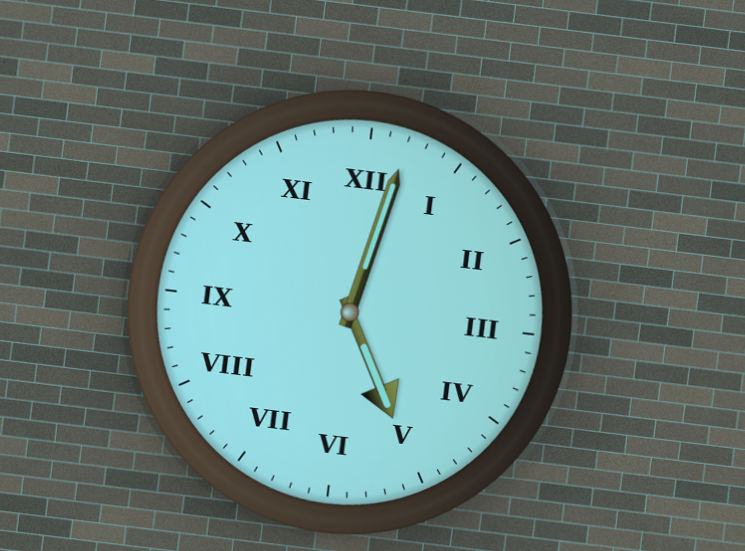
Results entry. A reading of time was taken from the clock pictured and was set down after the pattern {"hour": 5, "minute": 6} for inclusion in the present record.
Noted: {"hour": 5, "minute": 2}
